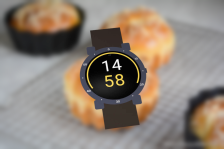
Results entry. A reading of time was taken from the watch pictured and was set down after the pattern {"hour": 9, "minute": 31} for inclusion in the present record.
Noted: {"hour": 14, "minute": 58}
